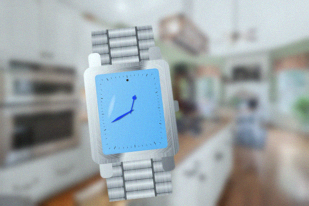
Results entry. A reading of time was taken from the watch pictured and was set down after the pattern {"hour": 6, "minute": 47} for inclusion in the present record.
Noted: {"hour": 12, "minute": 41}
